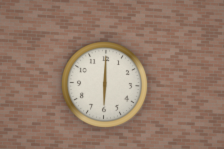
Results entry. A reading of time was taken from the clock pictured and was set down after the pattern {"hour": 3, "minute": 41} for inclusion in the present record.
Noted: {"hour": 6, "minute": 0}
